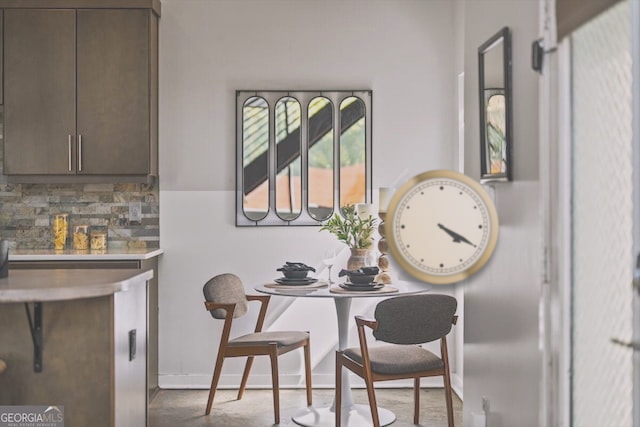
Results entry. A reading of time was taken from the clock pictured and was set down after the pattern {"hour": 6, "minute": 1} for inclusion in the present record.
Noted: {"hour": 4, "minute": 20}
